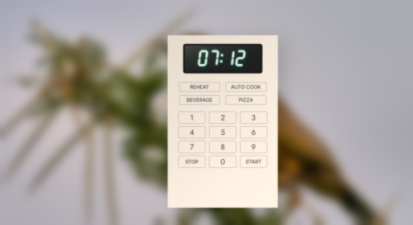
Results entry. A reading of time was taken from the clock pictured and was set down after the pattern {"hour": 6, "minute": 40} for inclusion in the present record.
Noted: {"hour": 7, "minute": 12}
